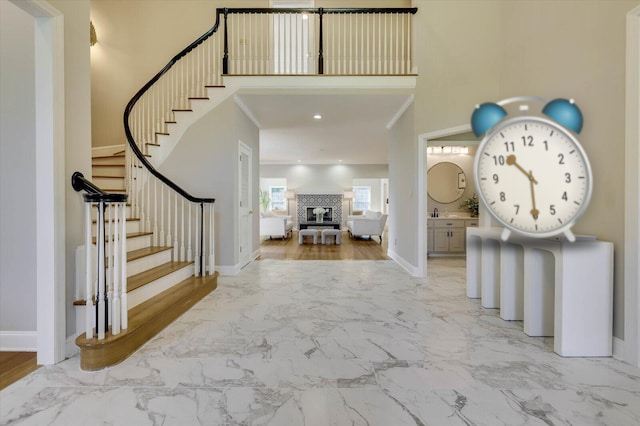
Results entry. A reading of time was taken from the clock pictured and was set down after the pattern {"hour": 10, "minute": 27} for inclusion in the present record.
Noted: {"hour": 10, "minute": 30}
